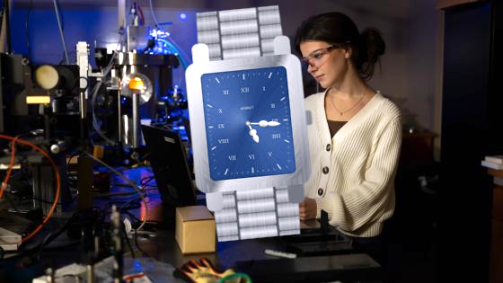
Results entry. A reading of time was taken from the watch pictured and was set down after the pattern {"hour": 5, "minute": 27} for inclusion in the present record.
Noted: {"hour": 5, "minute": 16}
